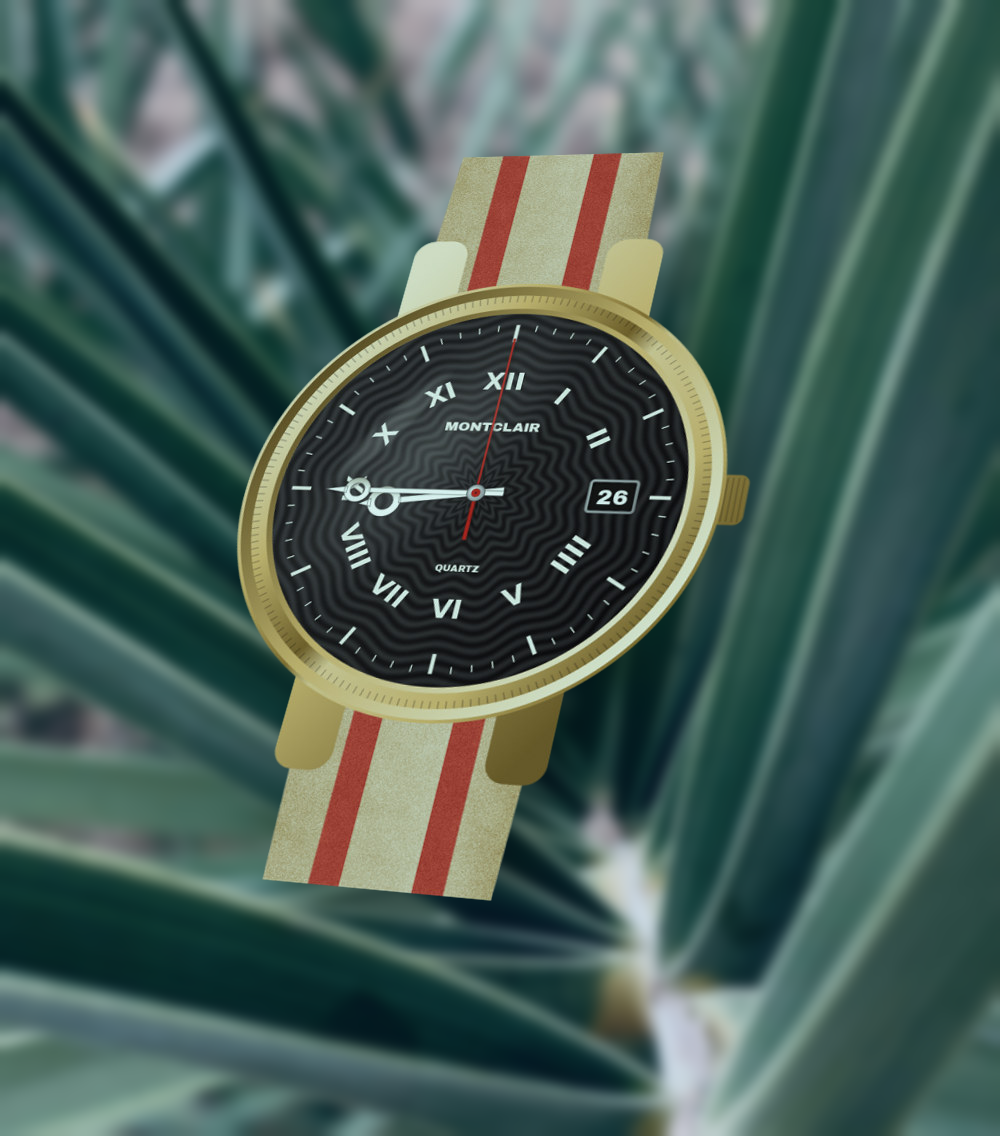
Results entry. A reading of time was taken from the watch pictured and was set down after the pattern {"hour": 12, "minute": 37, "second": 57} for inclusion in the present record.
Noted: {"hour": 8, "minute": 45, "second": 0}
